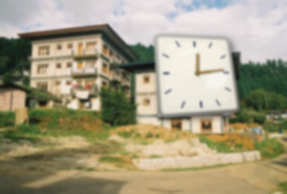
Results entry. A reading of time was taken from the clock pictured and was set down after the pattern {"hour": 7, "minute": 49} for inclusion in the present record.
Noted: {"hour": 12, "minute": 14}
